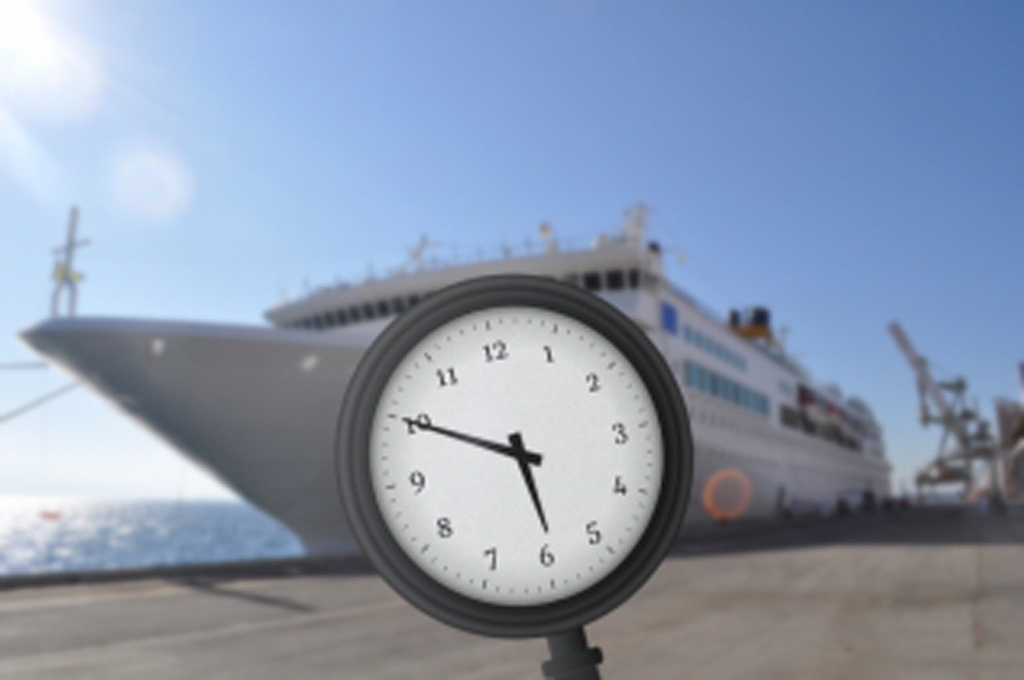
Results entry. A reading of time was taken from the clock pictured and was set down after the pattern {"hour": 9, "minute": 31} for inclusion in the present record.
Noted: {"hour": 5, "minute": 50}
